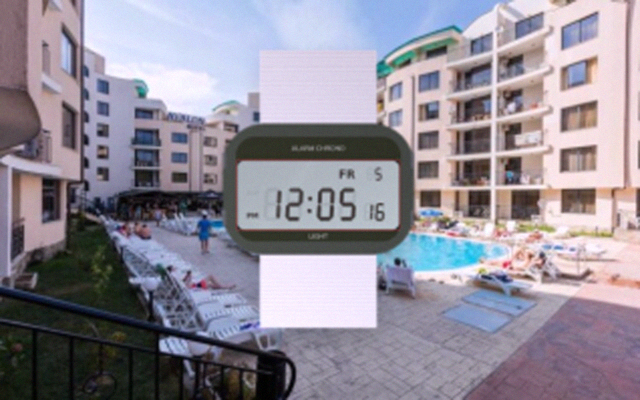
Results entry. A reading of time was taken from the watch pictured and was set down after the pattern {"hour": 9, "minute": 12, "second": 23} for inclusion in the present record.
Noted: {"hour": 12, "minute": 5, "second": 16}
